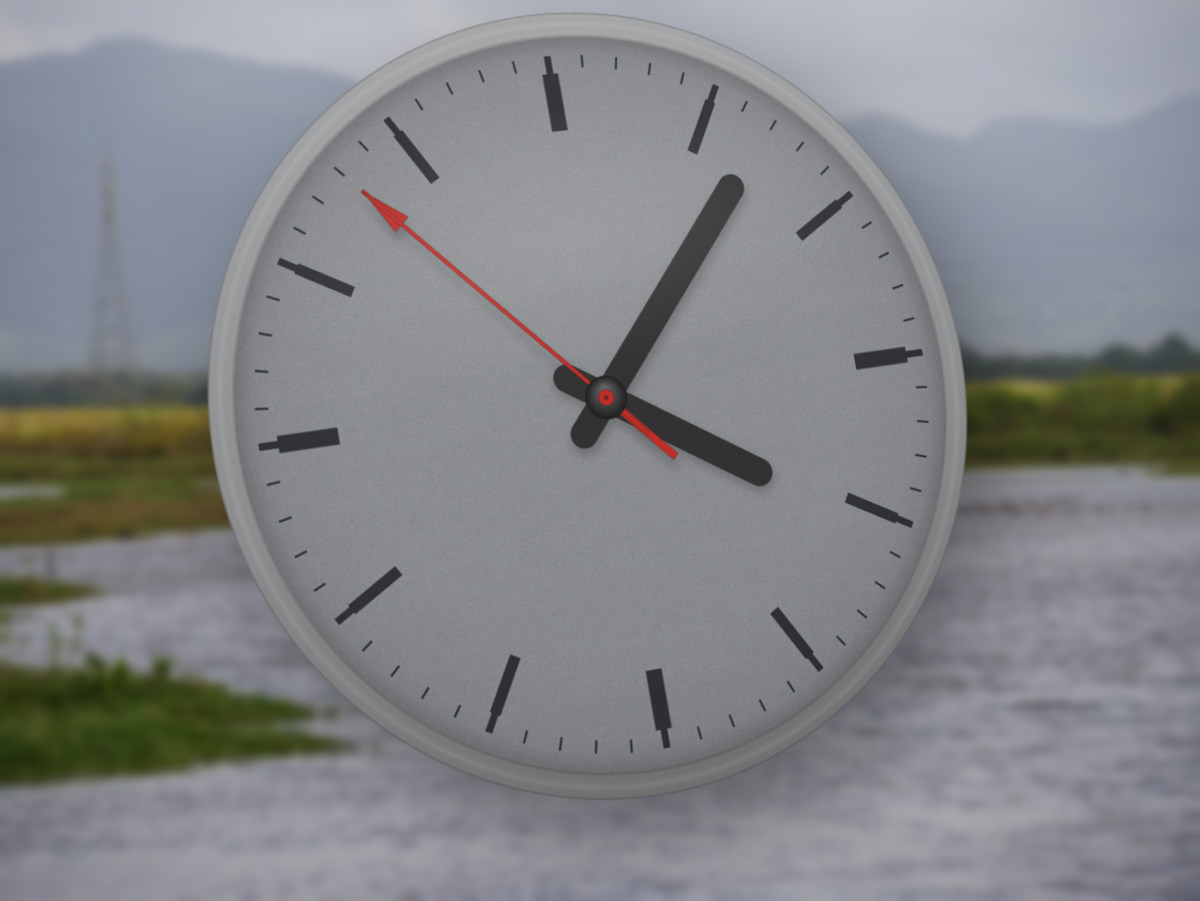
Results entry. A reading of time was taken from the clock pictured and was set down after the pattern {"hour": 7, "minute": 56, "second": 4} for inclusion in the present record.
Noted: {"hour": 4, "minute": 6, "second": 53}
